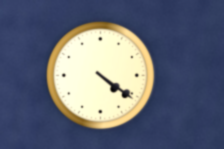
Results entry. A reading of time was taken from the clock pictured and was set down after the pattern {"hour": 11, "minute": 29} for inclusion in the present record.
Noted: {"hour": 4, "minute": 21}
